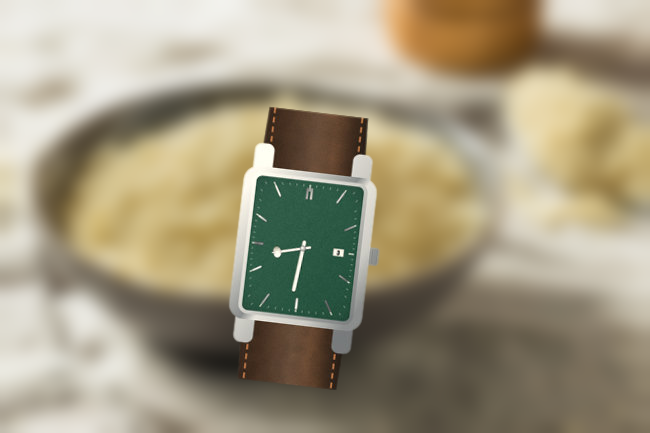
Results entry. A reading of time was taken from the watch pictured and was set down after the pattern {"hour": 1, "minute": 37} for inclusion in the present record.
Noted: {"hour": 8, "minute": 31}
